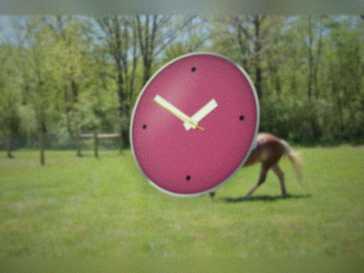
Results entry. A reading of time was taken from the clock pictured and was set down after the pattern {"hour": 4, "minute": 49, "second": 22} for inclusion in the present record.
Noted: {"hour": 1, "minute": 50, "second": 50}
